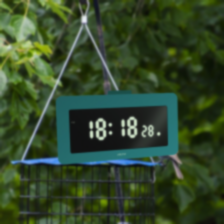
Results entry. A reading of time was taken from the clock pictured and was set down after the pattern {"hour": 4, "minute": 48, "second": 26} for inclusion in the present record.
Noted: {"hour": 18, "minute": 18, "second": 28}
